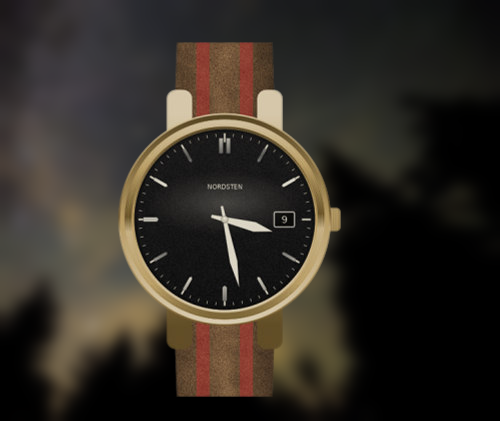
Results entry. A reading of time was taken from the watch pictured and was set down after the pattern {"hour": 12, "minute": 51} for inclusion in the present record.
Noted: {"hour": 3, "minute": 28}
